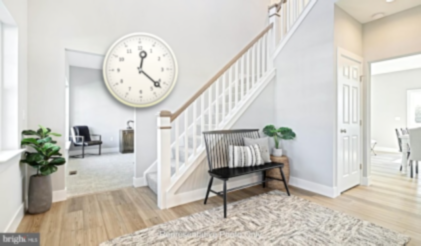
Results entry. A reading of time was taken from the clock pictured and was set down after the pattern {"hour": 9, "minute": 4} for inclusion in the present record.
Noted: {"hour": 12, "minute": 22}
